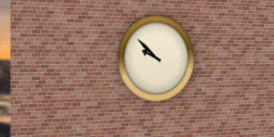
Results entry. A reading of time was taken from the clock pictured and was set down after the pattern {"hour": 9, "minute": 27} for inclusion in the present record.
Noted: {"hour": 9, "minute": 52}
